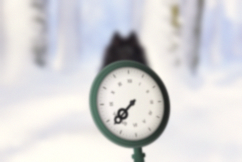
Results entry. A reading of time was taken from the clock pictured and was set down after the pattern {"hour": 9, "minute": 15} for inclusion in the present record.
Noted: {"hour": 7, "minute": 38}
